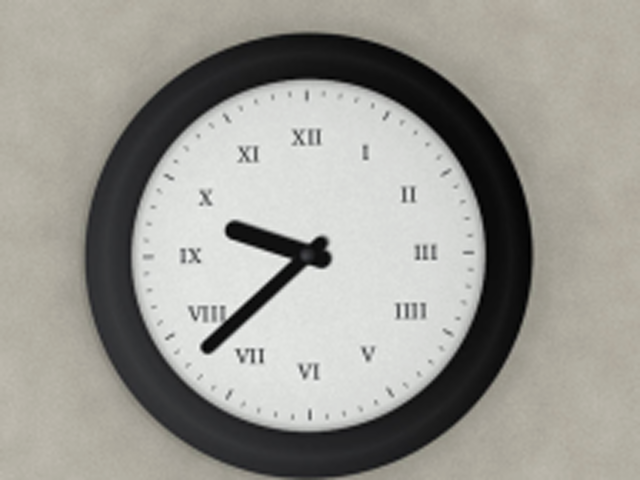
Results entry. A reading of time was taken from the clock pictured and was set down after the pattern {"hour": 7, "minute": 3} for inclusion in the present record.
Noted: {"hour": 9, "minute": 38}
